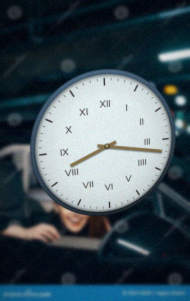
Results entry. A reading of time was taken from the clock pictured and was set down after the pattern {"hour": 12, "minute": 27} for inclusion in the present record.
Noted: {"hour": 8, "minute": 17}
